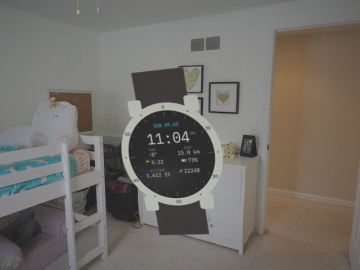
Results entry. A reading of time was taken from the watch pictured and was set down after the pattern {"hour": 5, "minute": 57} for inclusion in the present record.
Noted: {"hour": 11, "minute": 4}
